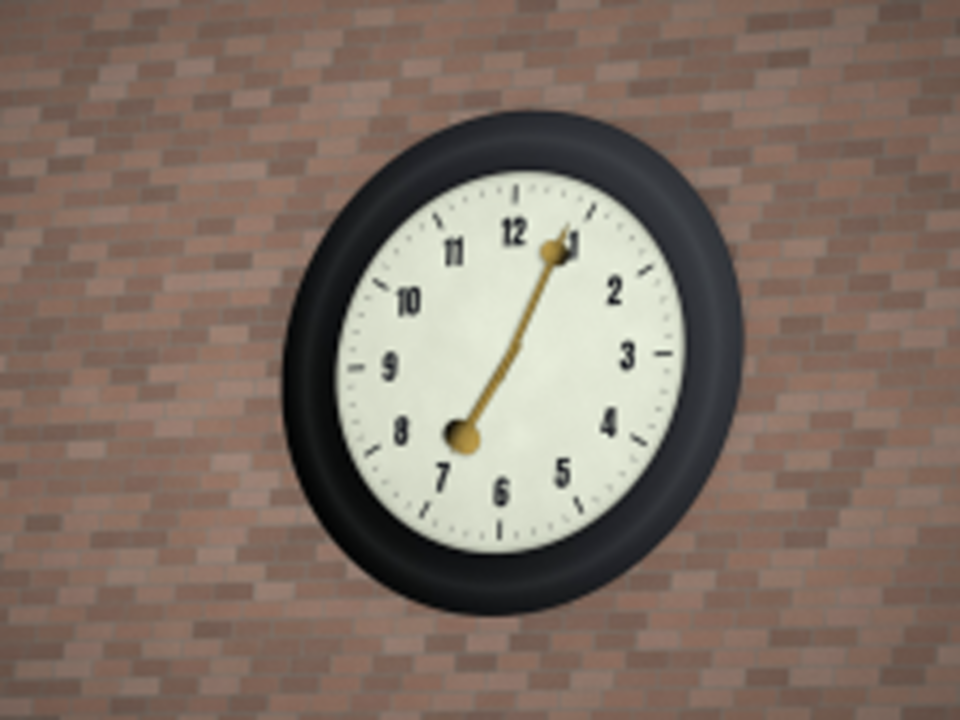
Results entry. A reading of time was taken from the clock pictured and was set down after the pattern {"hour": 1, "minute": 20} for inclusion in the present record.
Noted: {"hour": 7, "minute": 4}
